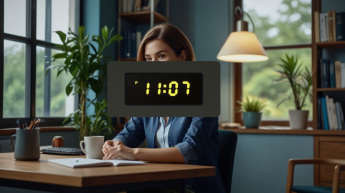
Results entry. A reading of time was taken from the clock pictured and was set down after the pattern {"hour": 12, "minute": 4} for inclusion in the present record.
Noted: {"hour": 11, "minute": 7}
